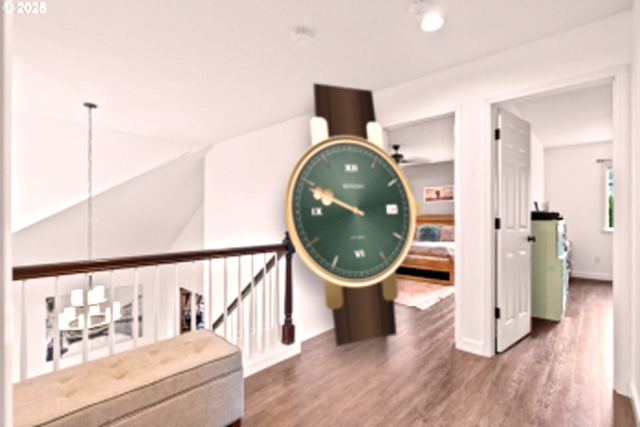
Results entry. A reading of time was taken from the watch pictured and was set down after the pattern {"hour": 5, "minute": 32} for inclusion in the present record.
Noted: {"hour": 9, "minute": 49}
